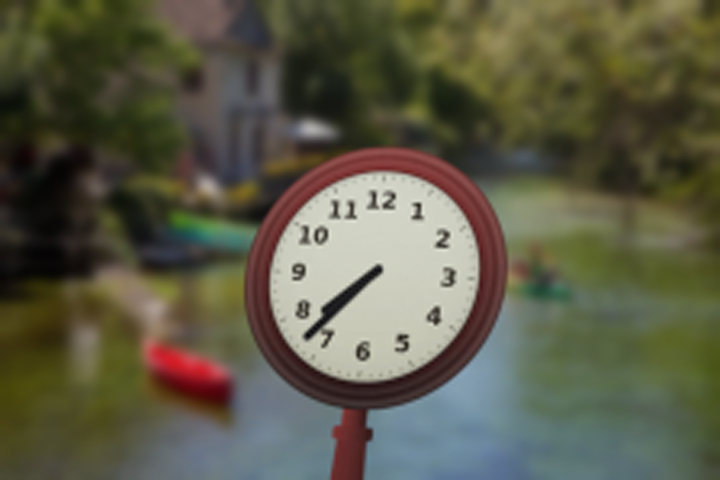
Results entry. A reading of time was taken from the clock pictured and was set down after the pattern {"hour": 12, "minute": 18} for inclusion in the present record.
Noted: {"hour": 7, "minute": 37}
